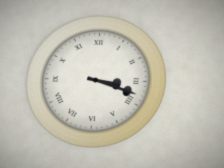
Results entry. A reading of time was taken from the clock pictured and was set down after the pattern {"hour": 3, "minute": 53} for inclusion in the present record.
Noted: {"hour": 3, "minute": 18}
